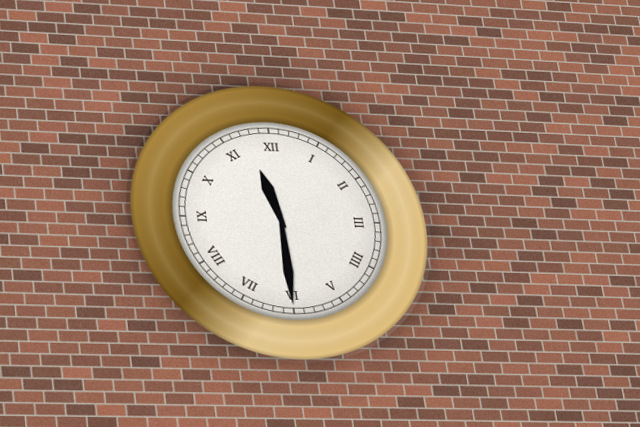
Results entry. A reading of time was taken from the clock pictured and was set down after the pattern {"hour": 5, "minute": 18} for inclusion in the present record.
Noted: {"hour": 11, "minute": 30}
